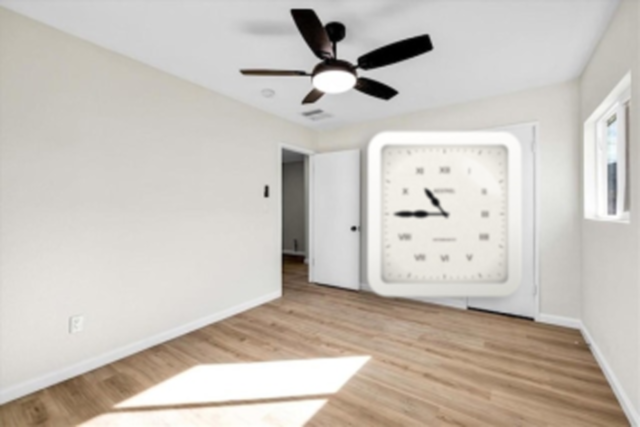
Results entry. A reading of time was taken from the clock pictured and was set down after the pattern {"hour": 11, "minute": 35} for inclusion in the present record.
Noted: {"hour": 10, "minute": 45}
